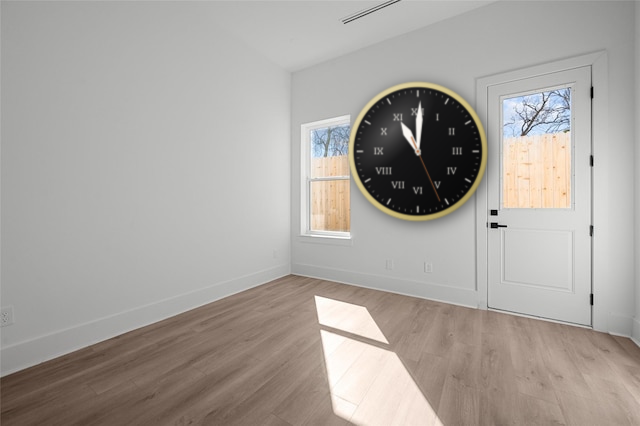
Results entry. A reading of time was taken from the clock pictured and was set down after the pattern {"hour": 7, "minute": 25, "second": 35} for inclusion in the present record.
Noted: {"hour": 11, "minute": 0, "second": 26}
